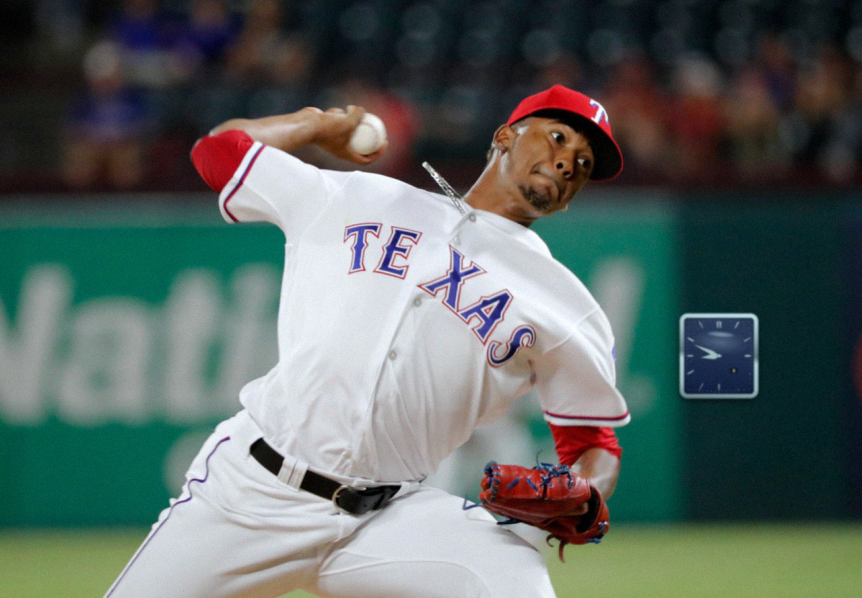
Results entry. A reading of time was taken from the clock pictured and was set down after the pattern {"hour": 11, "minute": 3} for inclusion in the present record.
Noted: {"hour": 8, "minute": 49}
